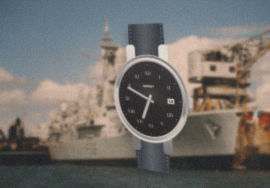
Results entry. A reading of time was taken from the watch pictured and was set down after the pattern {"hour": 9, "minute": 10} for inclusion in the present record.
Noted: {"hour": 6, "minute": 49}
